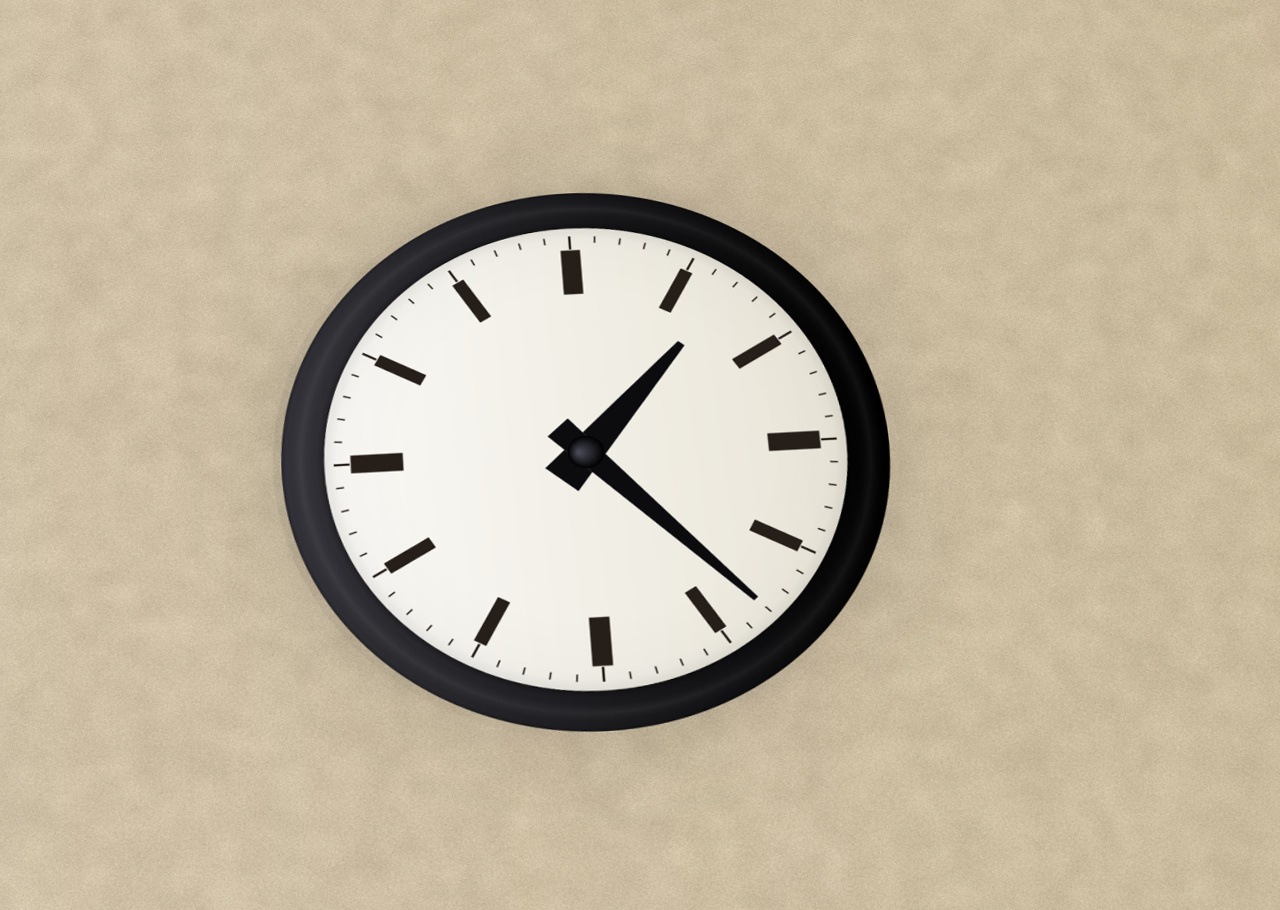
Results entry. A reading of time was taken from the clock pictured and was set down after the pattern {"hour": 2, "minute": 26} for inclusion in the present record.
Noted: {"hour": 1, "minute": 23}
